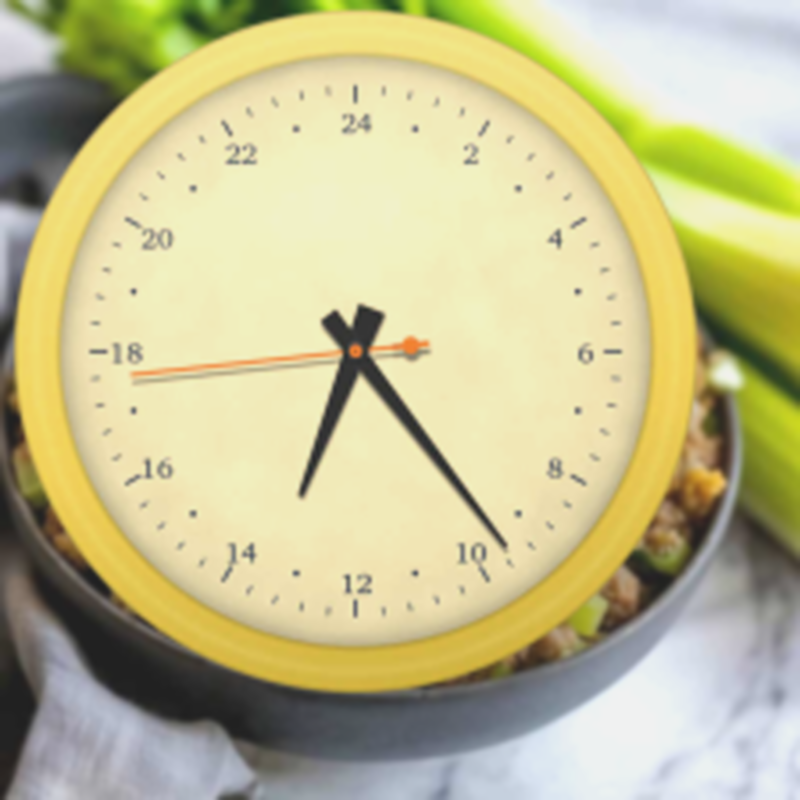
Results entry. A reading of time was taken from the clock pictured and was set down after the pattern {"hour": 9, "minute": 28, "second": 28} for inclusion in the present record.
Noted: {"hour": 13, "minute": 23, "second": 44}
